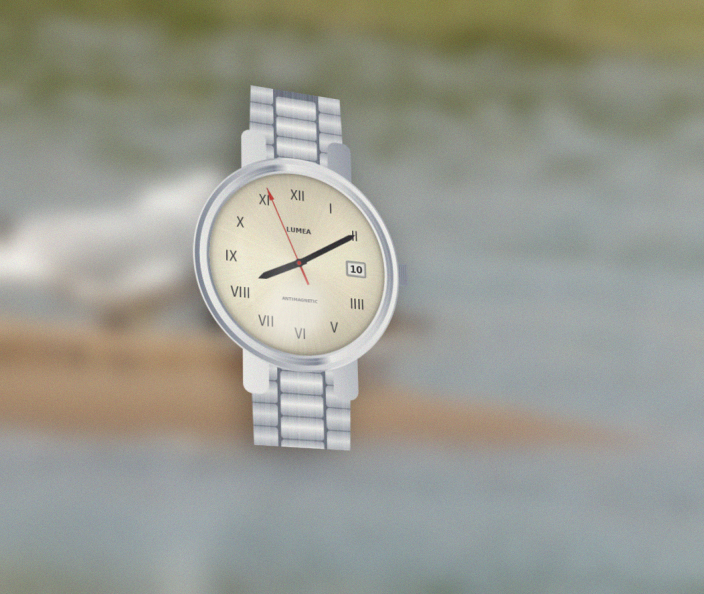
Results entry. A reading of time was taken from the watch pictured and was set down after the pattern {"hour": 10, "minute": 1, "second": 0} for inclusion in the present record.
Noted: {"hour": 8, "minute": 9, "second": 56}
